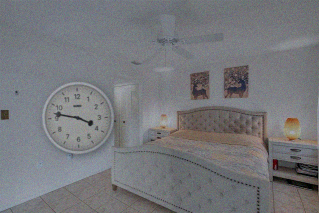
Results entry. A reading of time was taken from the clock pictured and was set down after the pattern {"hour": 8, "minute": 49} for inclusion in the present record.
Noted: {"hour": 3, "minute": 47}
